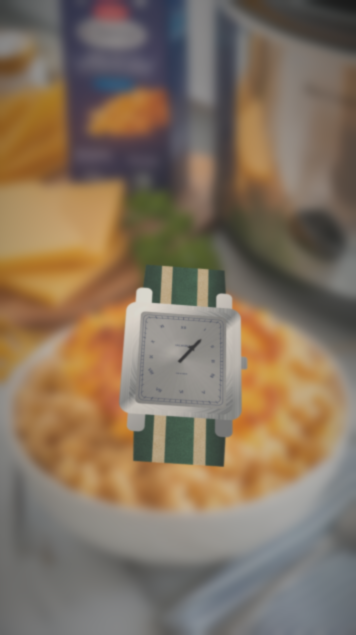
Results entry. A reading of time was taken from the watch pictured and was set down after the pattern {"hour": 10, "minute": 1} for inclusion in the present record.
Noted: {"hour": 1, "minute": 6}
